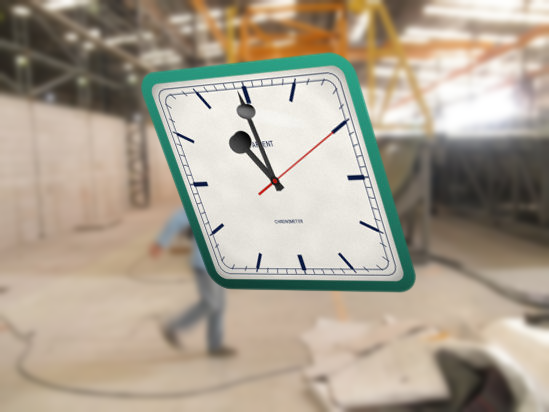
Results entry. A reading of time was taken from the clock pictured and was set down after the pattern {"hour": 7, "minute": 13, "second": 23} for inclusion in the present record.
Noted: {"hour": 10, "minute": 59, "second": 10}
